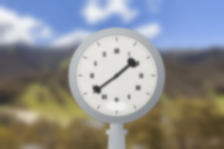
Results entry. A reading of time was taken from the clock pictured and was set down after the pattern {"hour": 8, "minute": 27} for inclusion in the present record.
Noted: {"hour": 1, "minute": 39}
